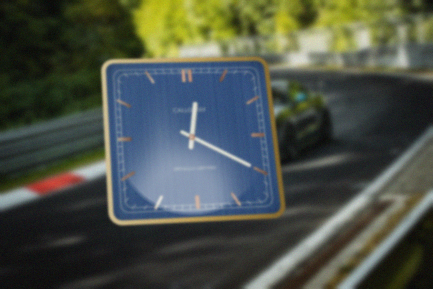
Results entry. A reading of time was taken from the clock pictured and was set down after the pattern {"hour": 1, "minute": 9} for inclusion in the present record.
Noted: {"hour": 12, "minute": 20}
